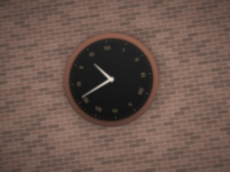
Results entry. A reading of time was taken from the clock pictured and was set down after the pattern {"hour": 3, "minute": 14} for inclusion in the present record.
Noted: {"hour": 10, "minute": 41}
